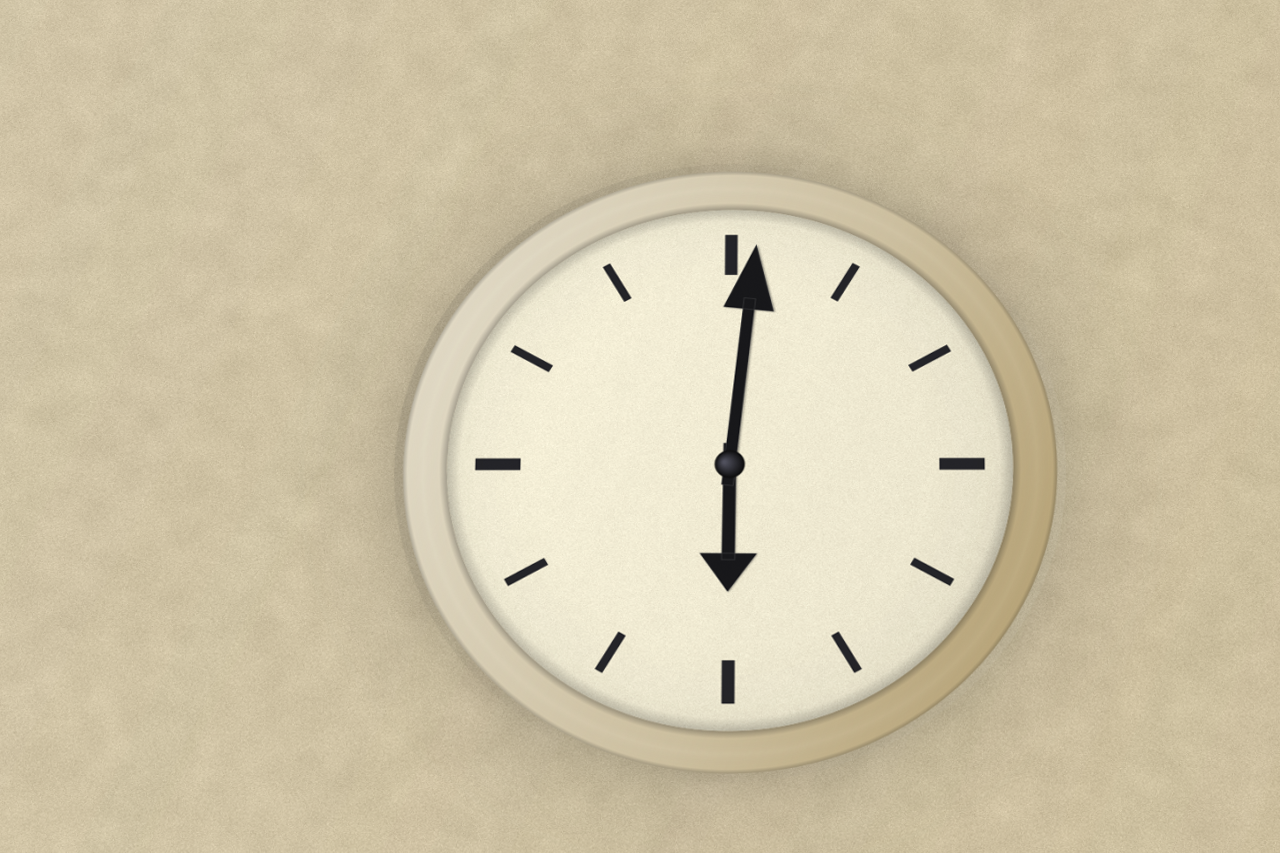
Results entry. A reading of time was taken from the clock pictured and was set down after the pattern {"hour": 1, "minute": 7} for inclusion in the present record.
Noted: {"hour": 6, "minute": 1}
